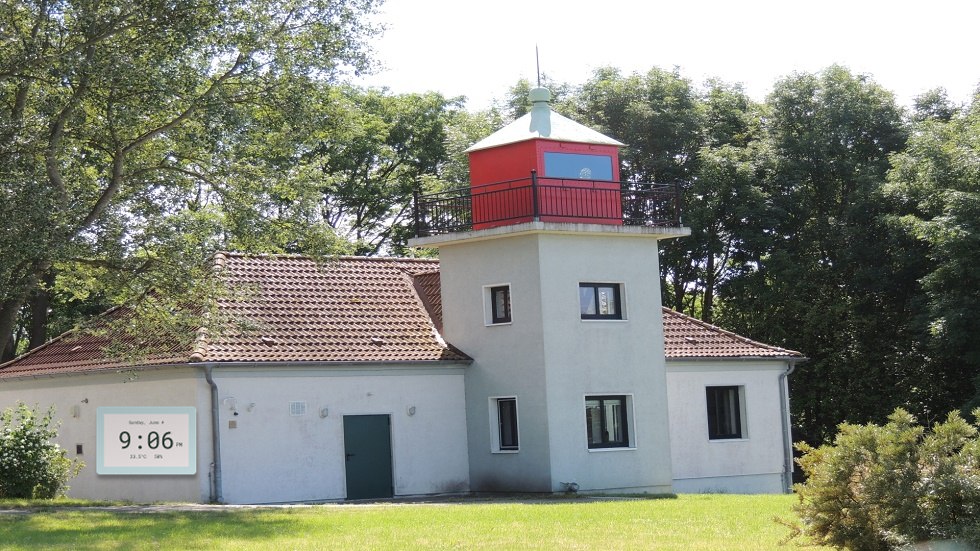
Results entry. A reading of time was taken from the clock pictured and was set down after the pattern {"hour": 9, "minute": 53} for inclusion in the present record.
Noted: {"hour": 9, "minute": 6}
